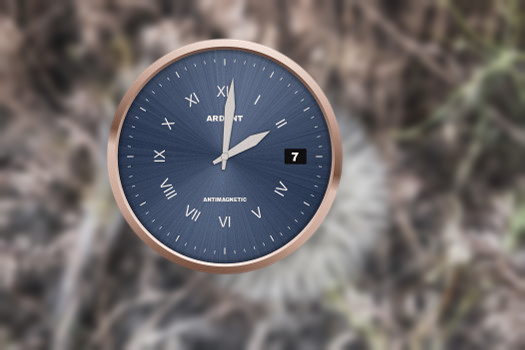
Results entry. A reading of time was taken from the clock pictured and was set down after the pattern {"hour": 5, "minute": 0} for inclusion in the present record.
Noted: {"hour": 2, "minute": 1}
